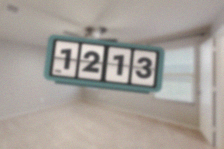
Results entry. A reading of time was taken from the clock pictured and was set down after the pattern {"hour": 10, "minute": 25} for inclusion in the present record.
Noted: {"hour": 12, "minute": 13}
